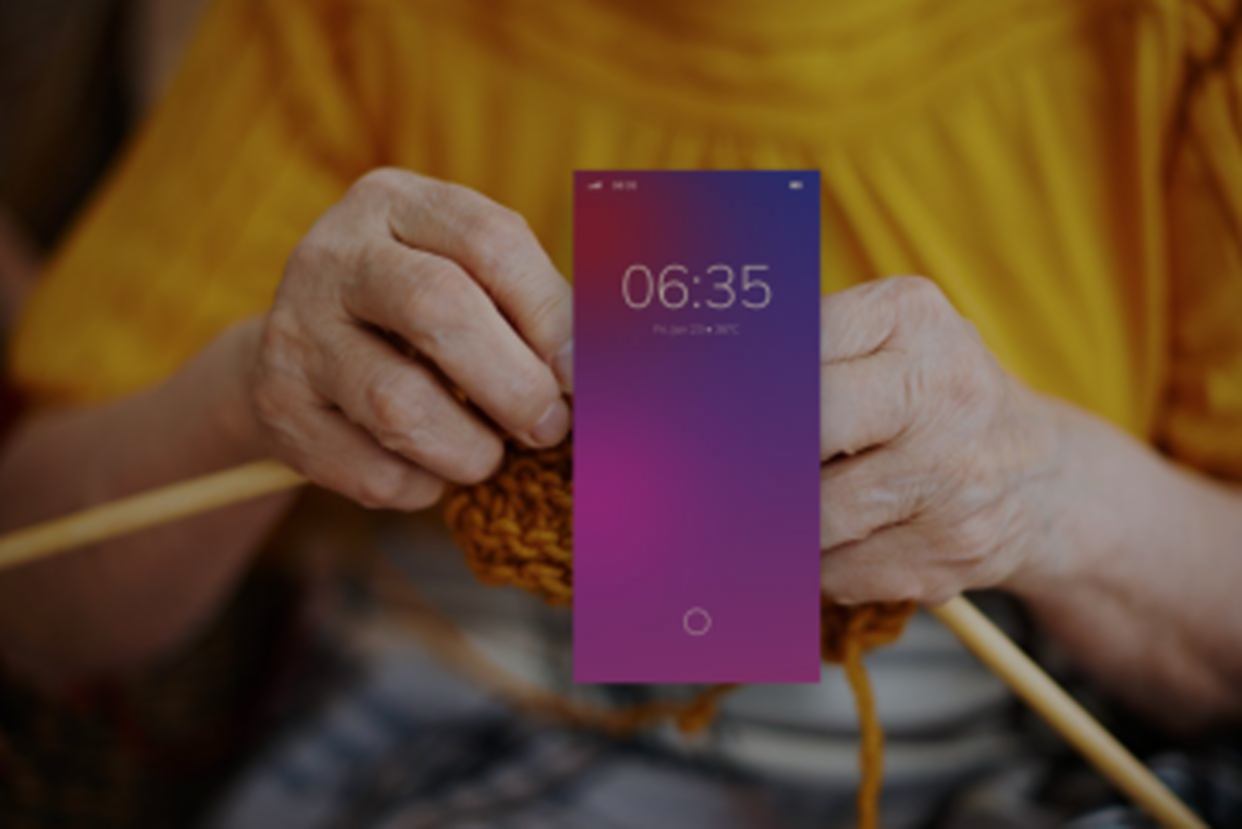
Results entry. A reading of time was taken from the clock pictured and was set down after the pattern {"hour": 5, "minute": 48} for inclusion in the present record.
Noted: {"hour": 6, "minute": 35}
